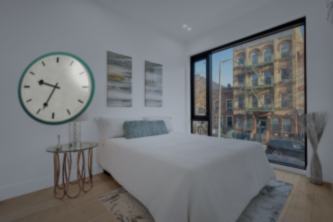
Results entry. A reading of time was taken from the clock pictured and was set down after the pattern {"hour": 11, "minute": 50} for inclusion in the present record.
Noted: {"hour": 9, "minute": 34}
